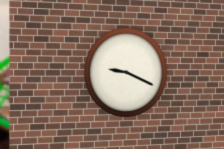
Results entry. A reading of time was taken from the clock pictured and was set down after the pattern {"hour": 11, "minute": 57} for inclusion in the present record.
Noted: {"hour": 9, "minute": 19}
